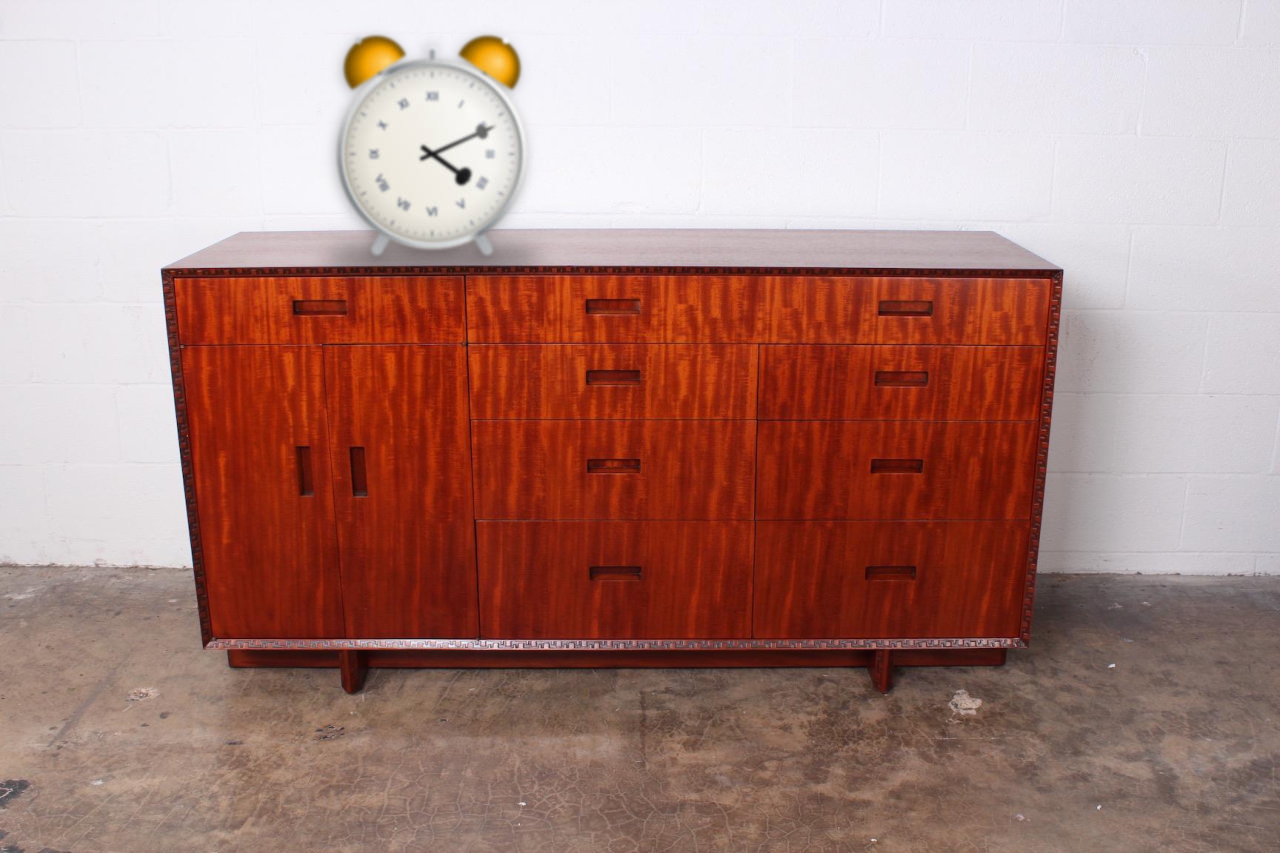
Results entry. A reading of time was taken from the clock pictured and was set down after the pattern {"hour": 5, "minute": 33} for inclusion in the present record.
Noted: {"hour": 4, "minute": 11}
